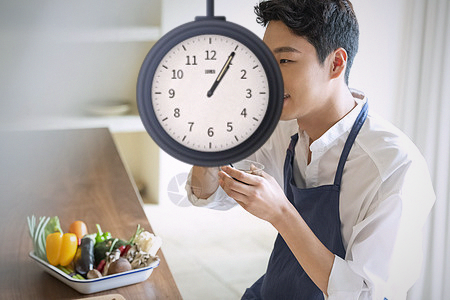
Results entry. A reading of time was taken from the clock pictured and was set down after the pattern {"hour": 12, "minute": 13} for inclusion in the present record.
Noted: {"hour": 1, "minute": 5}
